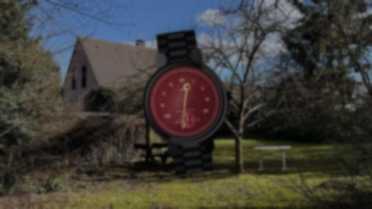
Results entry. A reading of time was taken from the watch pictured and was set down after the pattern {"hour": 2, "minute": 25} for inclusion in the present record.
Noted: {"hour": 12, "minute": 32}
